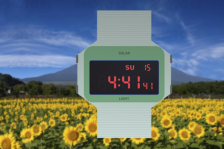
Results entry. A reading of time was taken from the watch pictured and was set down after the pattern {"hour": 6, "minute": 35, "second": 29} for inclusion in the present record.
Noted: {"hour": 4, "minute": 41, "second": 41}
